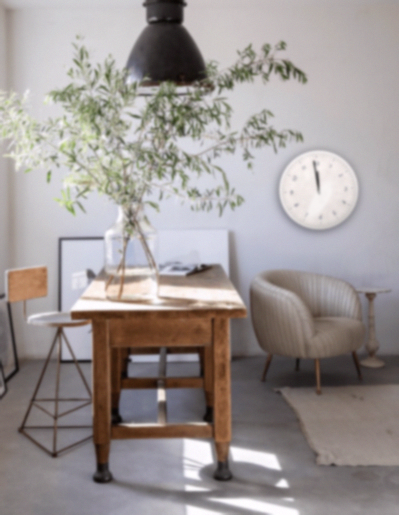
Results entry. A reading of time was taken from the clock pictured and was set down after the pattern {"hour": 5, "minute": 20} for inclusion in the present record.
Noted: {"hour": 11, "minute": 59}
